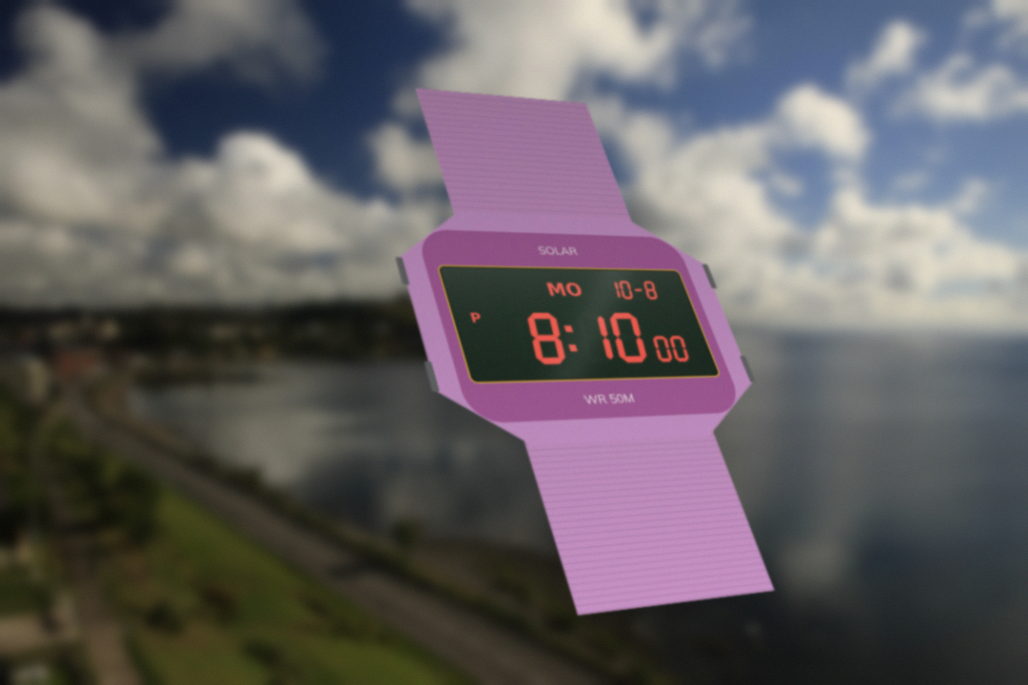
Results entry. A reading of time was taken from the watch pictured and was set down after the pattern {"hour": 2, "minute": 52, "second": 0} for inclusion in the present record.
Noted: {"hour": 8, "minute": 10, "second": 0}
